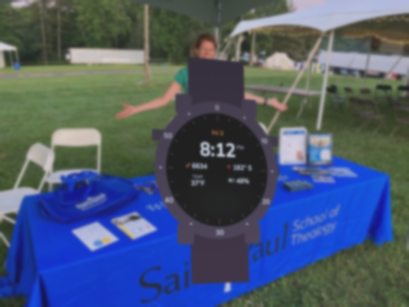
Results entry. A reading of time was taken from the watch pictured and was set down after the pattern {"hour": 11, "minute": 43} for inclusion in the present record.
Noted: {"hour": 8, "minute": 12}
